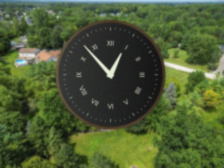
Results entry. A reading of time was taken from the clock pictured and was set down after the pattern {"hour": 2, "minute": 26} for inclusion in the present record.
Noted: {"hour": 12, "minute": 53}
